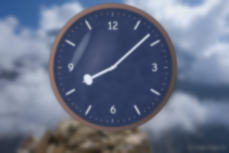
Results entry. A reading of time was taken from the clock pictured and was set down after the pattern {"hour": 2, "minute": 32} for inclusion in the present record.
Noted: {"hour": 8, "minute": 8}
